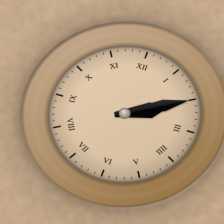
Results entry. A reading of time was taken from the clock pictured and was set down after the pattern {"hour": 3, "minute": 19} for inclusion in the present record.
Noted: {"hour": 2, "minute": 10}
